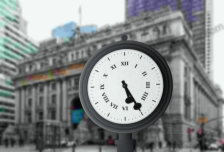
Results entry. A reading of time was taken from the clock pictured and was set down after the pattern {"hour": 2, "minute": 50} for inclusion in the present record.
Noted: {"hour": 5, "minute": 25}
